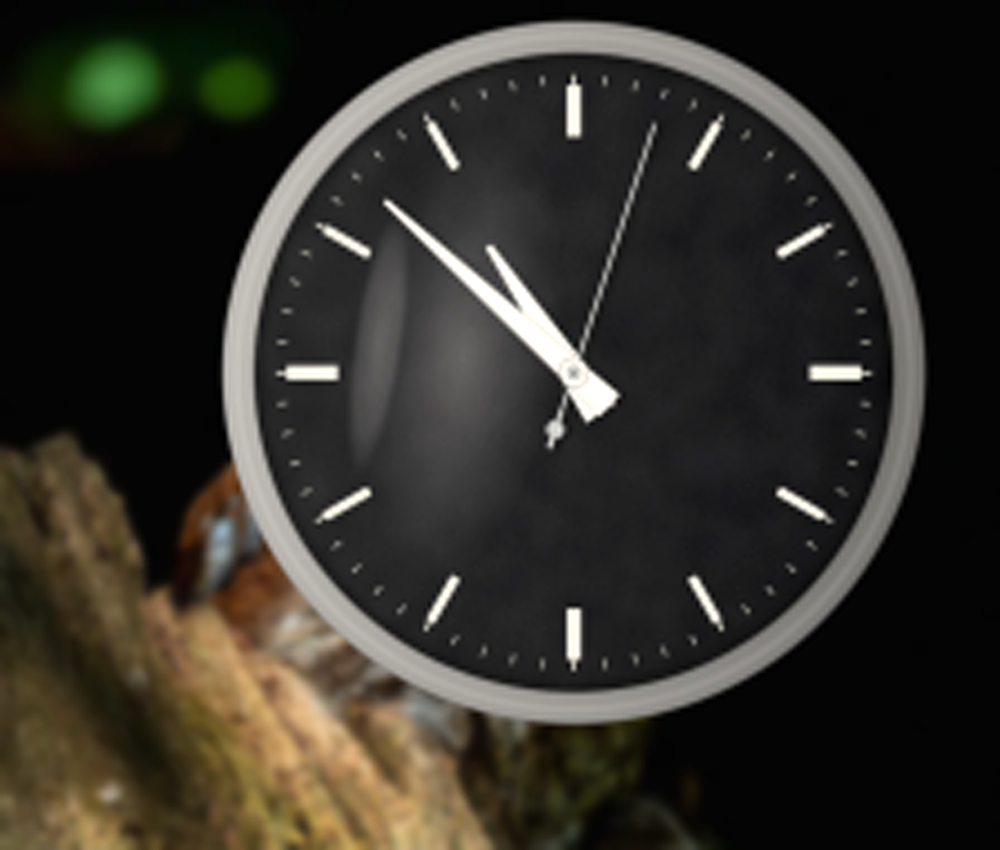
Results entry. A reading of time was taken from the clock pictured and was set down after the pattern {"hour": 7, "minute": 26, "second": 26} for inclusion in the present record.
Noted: {"hour": 10, "minute": 52, "second": 3}
